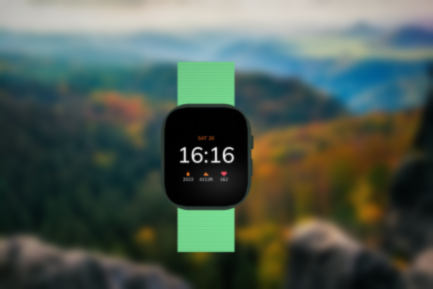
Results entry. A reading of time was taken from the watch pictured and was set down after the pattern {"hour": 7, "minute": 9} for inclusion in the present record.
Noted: {"hour": 16, "minute": 16}
